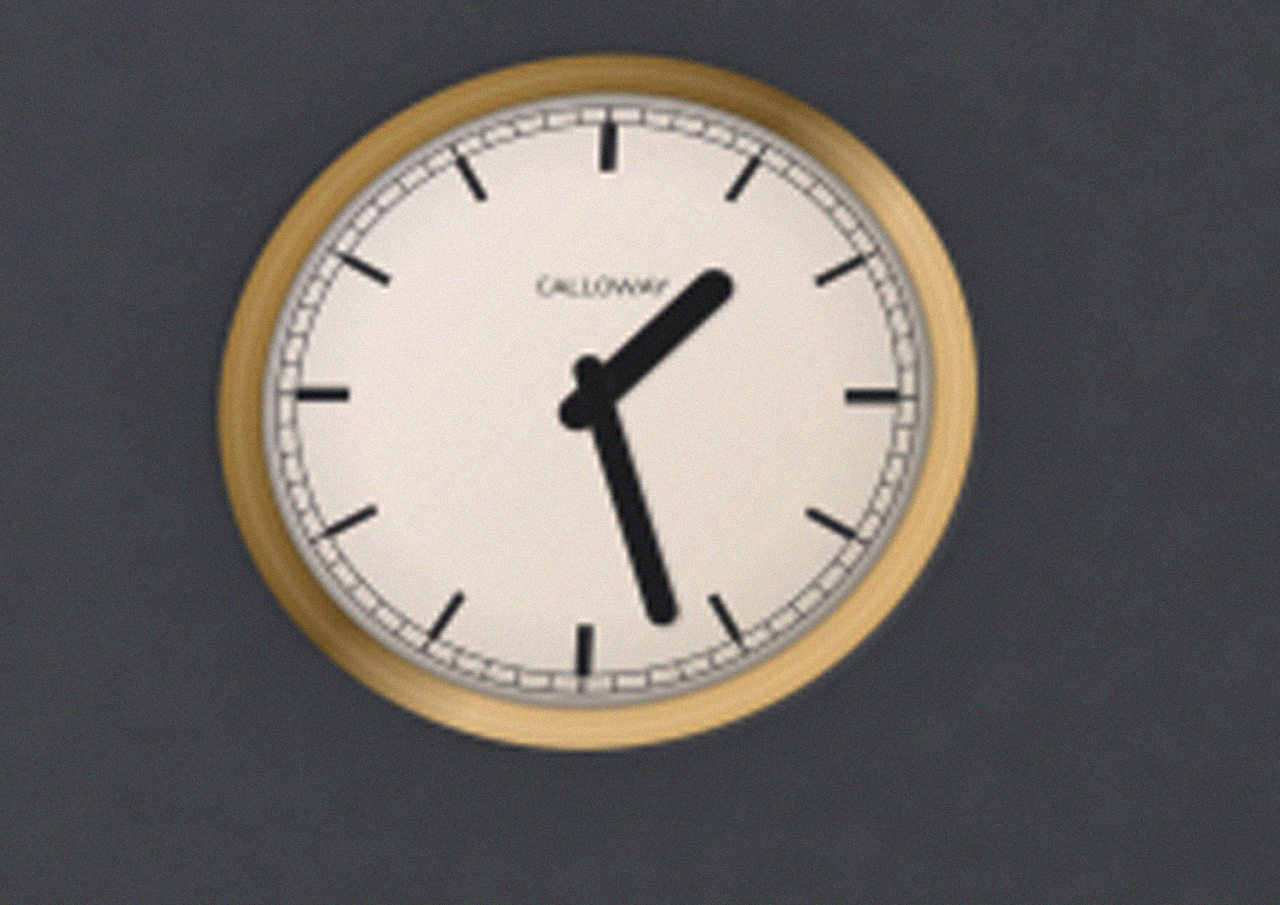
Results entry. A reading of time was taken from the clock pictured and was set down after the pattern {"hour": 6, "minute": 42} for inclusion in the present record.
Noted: {"hour": 1, "minute": 27}
